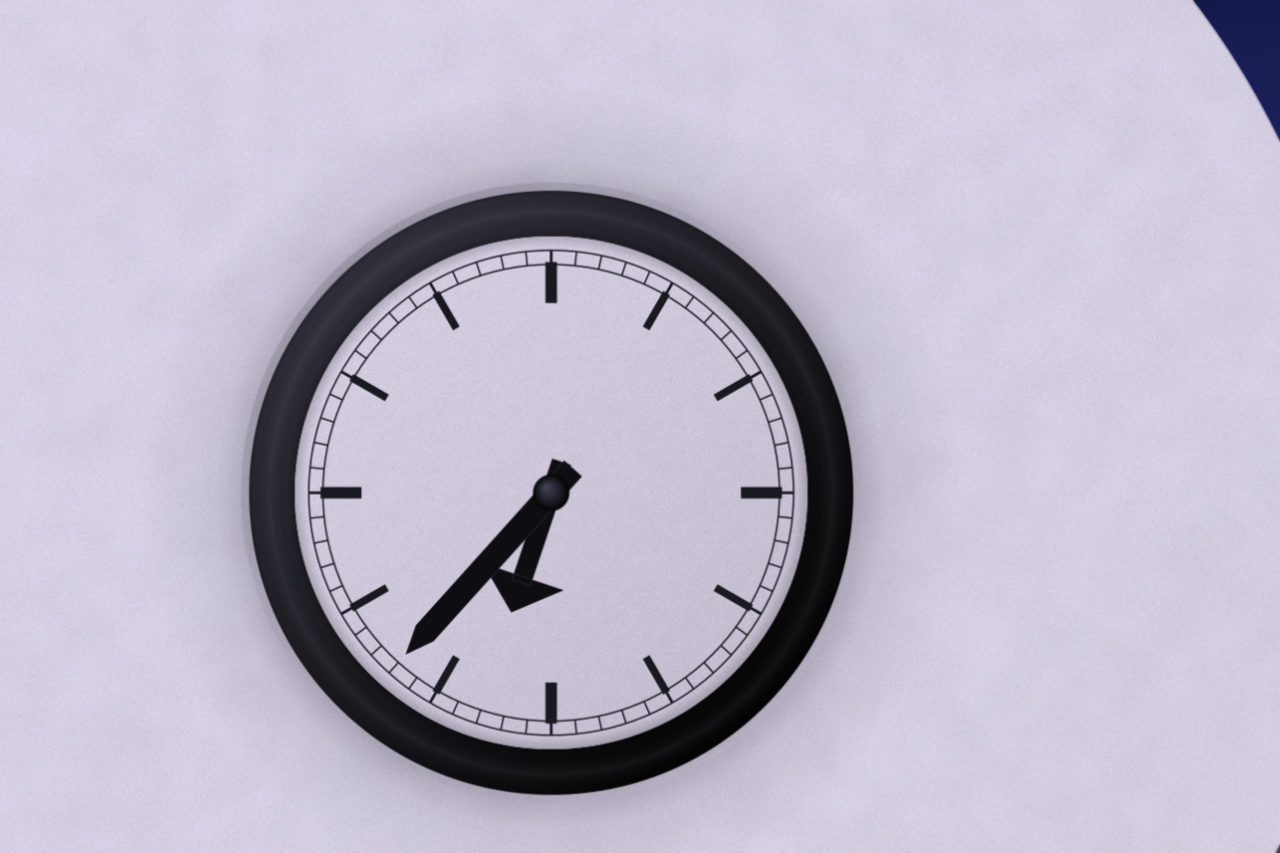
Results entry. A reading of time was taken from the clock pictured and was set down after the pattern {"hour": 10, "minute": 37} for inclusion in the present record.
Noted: {"hour": 6, "minute": 37}
